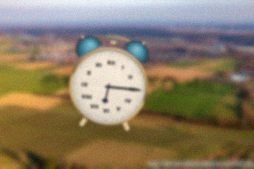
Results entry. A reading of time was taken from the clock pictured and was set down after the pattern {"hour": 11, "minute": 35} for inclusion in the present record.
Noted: {"hour": 6, "minute": 15}
